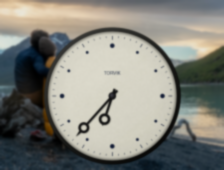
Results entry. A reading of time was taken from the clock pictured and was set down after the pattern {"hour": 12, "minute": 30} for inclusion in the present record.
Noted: {"hour": 6, "minute": 37}
